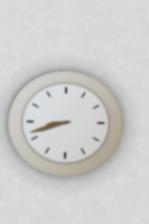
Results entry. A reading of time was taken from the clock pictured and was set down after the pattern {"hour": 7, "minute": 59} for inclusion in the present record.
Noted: {"hour": 8, "minute": 42}
